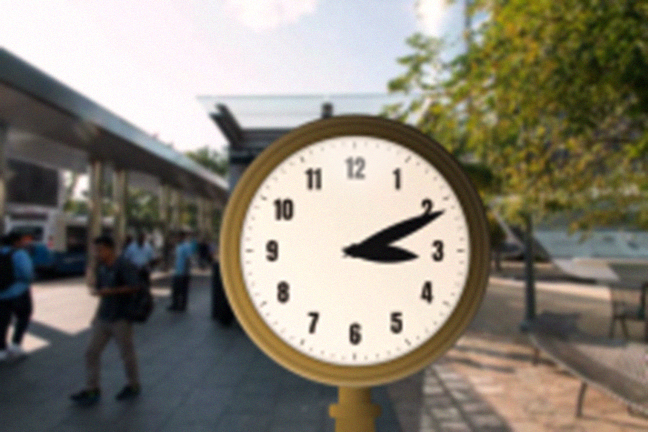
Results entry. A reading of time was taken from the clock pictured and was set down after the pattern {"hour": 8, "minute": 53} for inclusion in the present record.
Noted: {"hour": 3, "minute": 11}
